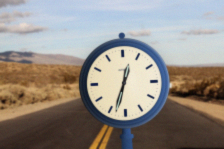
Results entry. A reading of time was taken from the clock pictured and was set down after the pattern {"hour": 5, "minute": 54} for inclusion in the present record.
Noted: {"hour": 12, "minute": 33}
